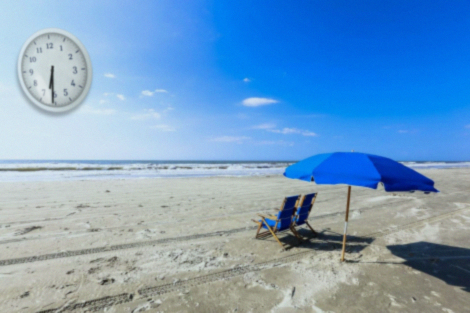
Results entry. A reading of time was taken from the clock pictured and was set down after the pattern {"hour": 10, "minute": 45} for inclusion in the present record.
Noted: {"hour": 6, "minute": 31}
